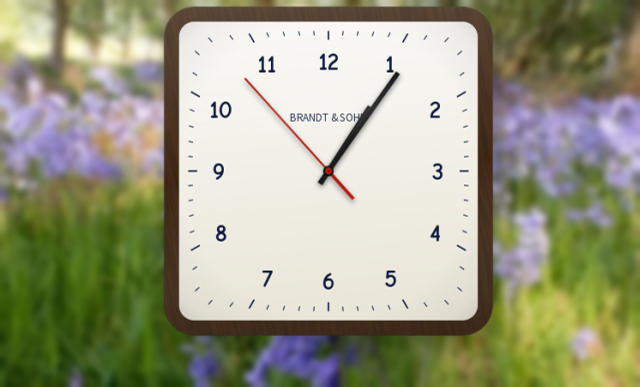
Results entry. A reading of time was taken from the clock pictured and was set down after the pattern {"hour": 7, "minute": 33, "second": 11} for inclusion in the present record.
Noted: {"hour": 1, "minute": 5, "second": 53}
